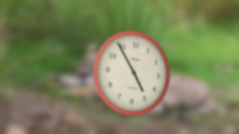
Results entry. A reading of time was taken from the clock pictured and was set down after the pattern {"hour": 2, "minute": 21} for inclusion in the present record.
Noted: {"hour": 4, "minute": 54}
